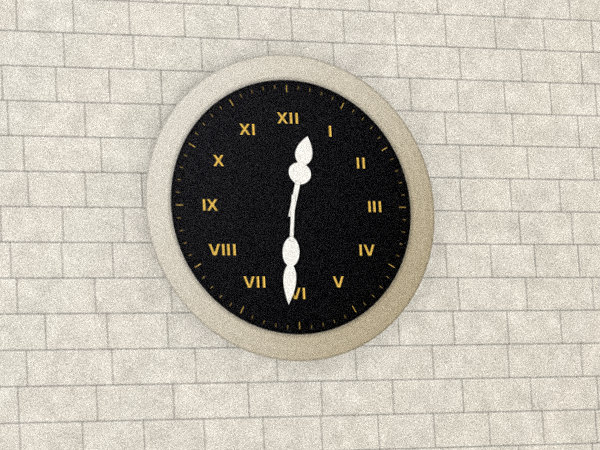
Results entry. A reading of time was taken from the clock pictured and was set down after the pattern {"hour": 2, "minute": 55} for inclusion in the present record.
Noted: {"hour": 12, "minute": 31}
